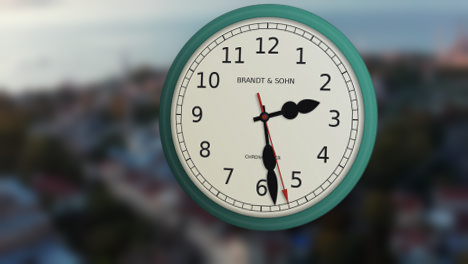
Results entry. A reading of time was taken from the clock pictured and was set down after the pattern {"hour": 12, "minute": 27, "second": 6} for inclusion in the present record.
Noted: {"hour": 2, "minute": 28, "second": 27}
